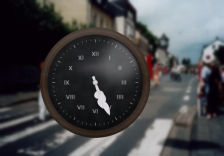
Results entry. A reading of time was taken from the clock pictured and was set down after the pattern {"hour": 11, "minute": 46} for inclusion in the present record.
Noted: {"hour": 5, "minute": 26}
